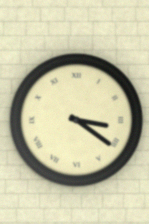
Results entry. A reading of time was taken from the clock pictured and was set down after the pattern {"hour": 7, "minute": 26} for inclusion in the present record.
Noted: {"hour": 3, "minute": 21}
